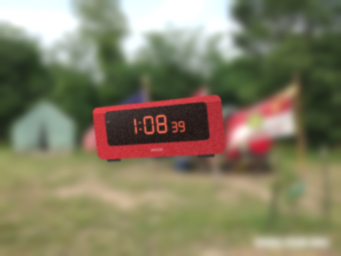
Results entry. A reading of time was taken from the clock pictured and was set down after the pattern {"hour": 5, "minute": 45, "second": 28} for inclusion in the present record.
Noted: {"hour": 1, "minute": 8, "second": 39}
